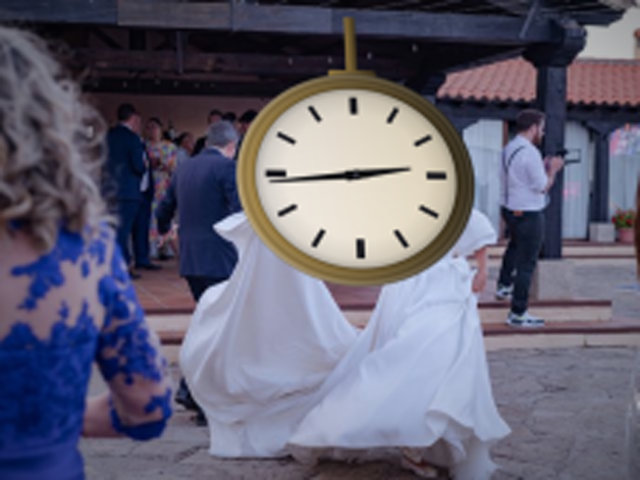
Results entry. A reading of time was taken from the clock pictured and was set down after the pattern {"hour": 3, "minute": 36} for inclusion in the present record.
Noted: {"hour": 2, "minute": 44}
